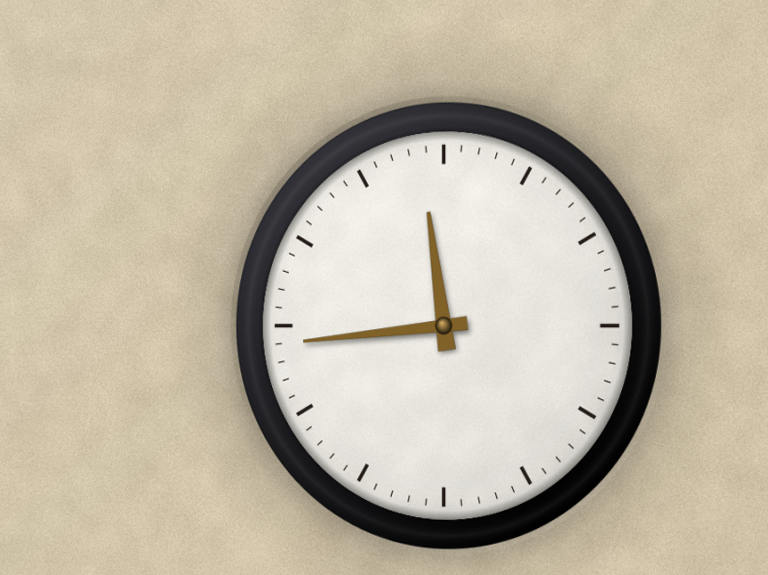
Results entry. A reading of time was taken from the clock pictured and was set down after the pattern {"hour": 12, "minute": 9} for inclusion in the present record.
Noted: {"hour": 11, "minute": 44}
